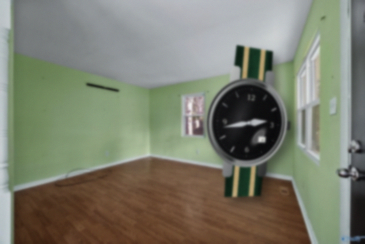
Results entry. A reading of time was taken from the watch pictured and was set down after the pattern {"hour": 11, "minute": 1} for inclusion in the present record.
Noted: {"hour": 2, "minute": 43}
